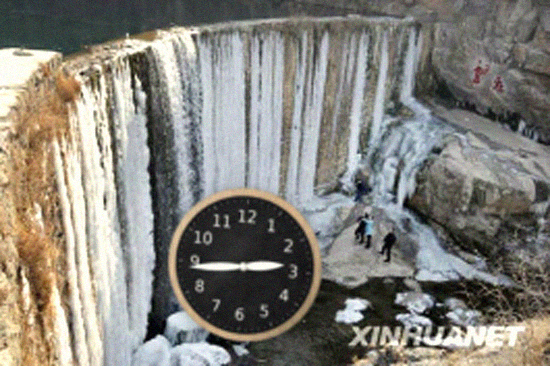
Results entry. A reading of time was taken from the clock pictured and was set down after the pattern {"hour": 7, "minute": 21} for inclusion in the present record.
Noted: {"hour": 2, "minute": 44}
